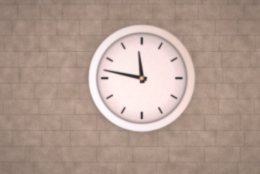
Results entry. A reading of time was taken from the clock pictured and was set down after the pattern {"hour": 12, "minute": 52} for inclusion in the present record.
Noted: {"hour": 11, "minute": 47}
